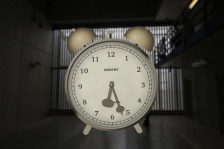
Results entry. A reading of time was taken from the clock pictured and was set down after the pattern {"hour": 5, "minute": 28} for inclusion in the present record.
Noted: {"hour": 6, "minute": 27}
